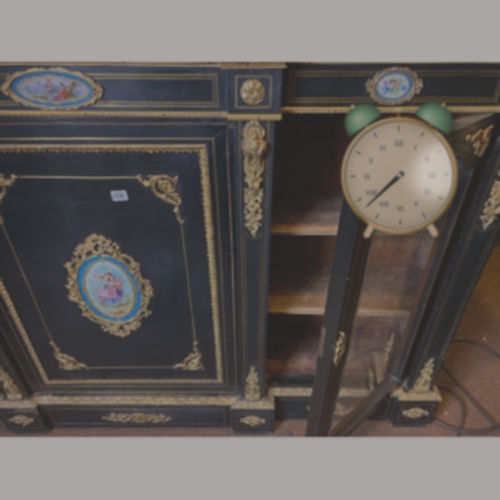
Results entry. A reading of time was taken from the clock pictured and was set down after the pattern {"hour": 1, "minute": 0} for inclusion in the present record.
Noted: {"hour": 7, "minute": 38}
